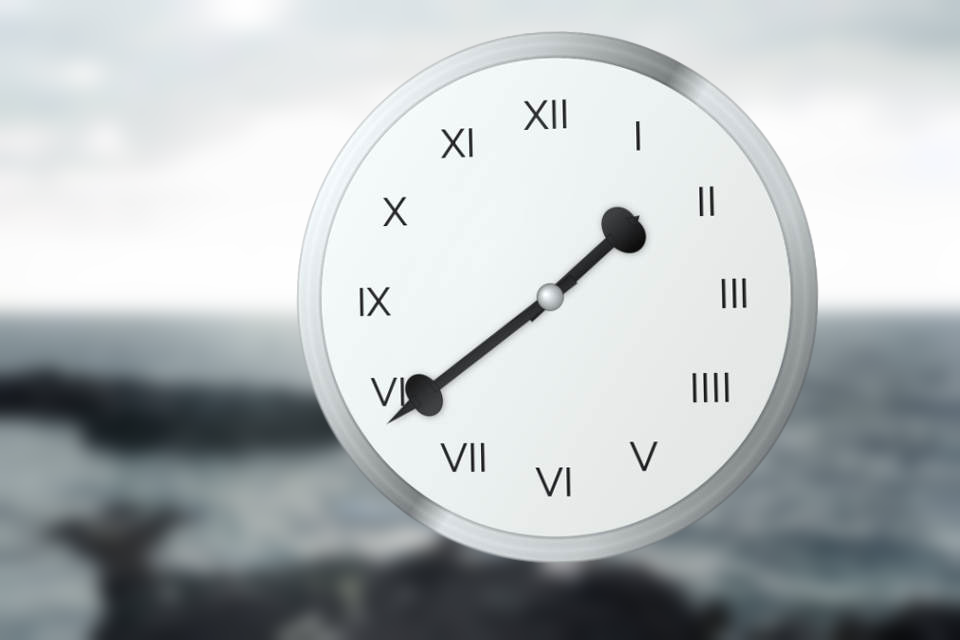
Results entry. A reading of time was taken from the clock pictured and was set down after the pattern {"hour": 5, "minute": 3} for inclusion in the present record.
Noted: {"hour": 1, "minute": 39}
